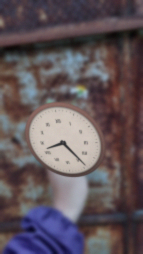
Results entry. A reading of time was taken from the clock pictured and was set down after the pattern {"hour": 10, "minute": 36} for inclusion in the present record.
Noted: {"hour": 8, "minute": 24}
